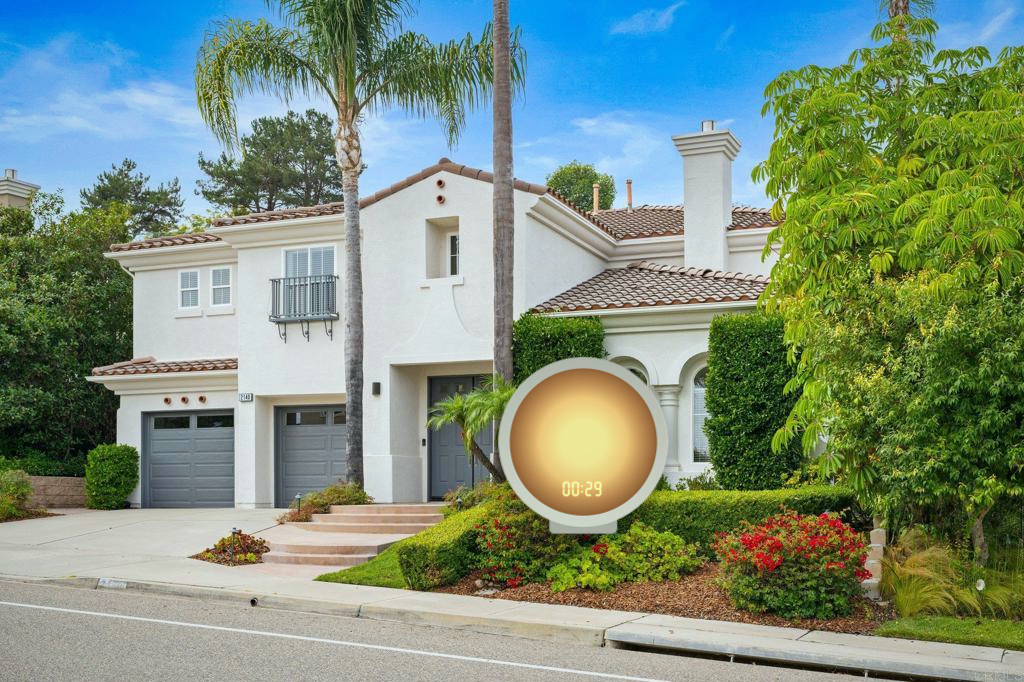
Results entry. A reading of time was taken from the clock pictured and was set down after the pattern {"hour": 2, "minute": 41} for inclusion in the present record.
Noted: {"hour": 0, "minute": 29}
